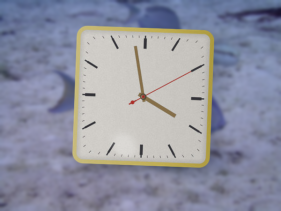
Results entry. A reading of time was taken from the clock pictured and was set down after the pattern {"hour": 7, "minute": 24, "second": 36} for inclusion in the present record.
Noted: {"hour": 3, "minute": 58, "second": 10}
